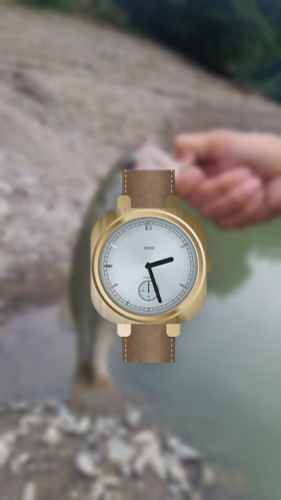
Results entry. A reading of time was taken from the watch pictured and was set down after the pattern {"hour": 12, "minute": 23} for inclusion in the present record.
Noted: {"hour": 2, "minute": 27}
